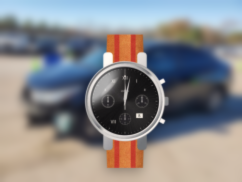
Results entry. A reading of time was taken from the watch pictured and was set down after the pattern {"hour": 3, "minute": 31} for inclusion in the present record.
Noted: {"hour": 12, "minute": 2}
